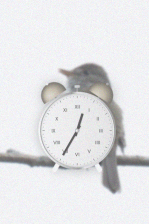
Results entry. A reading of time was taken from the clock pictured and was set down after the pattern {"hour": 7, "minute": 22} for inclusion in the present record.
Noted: {"hour": 12, "minute": 35}
